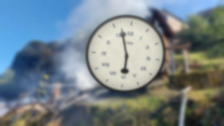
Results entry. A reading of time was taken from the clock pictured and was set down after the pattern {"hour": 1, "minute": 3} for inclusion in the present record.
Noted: {"hour": 5, "minute": 57}
